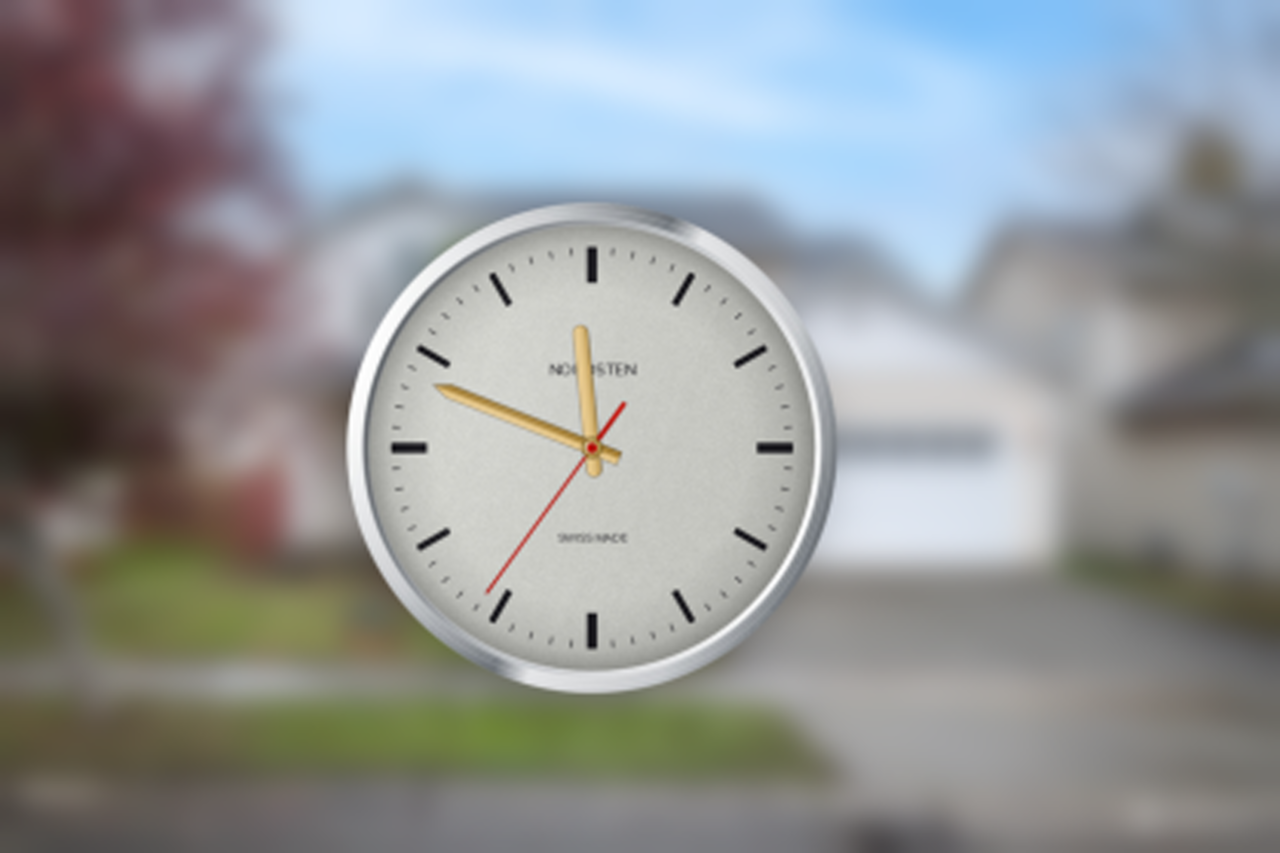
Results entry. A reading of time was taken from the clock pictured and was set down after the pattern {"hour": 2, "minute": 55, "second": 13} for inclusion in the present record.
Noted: {"hour": 11, "minute": 48, "second": 36}
